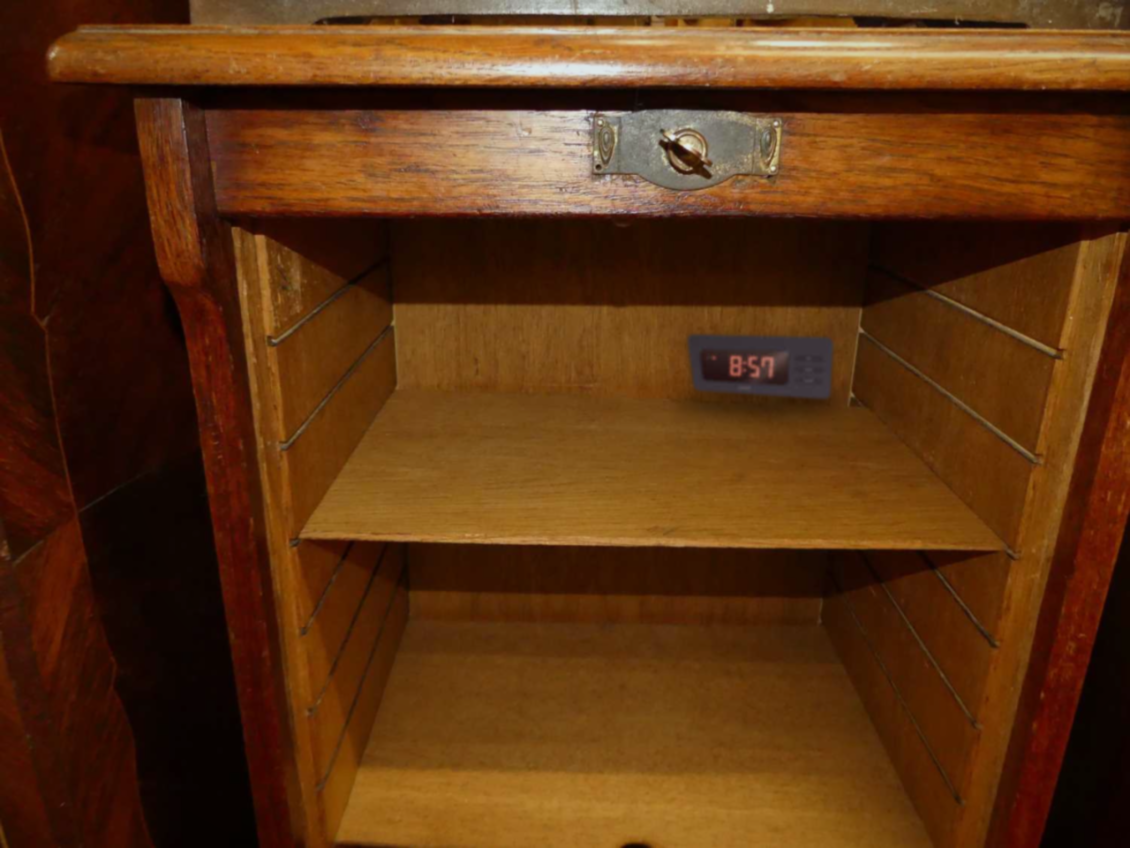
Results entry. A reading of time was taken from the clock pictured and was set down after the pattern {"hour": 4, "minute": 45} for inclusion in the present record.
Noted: {"hour": 8, "minute": 57}
